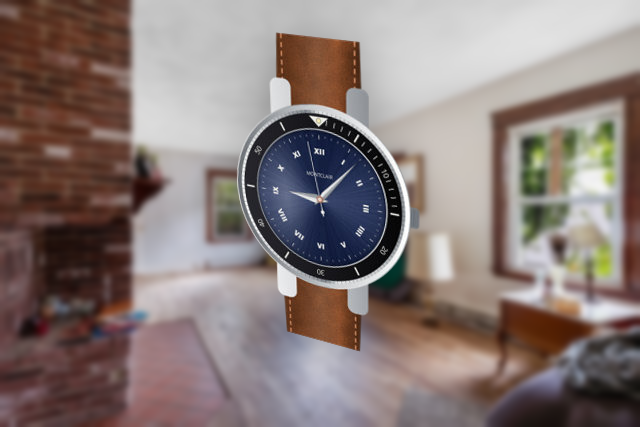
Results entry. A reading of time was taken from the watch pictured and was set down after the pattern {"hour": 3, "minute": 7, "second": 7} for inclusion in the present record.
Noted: {"hour": 9, "minute": 6, "second": 58}
